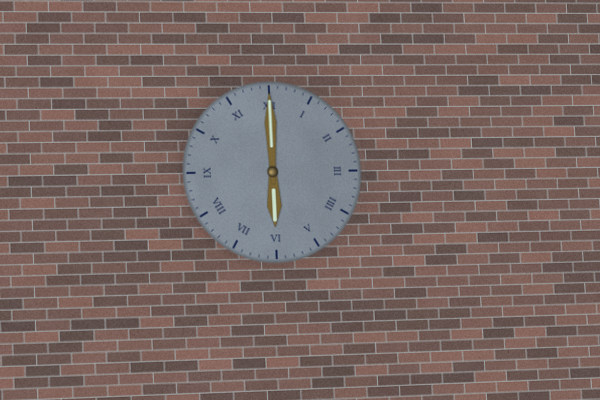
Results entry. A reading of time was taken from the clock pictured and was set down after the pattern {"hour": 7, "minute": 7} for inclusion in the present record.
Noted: {"hour": 6, "minute": 0}
